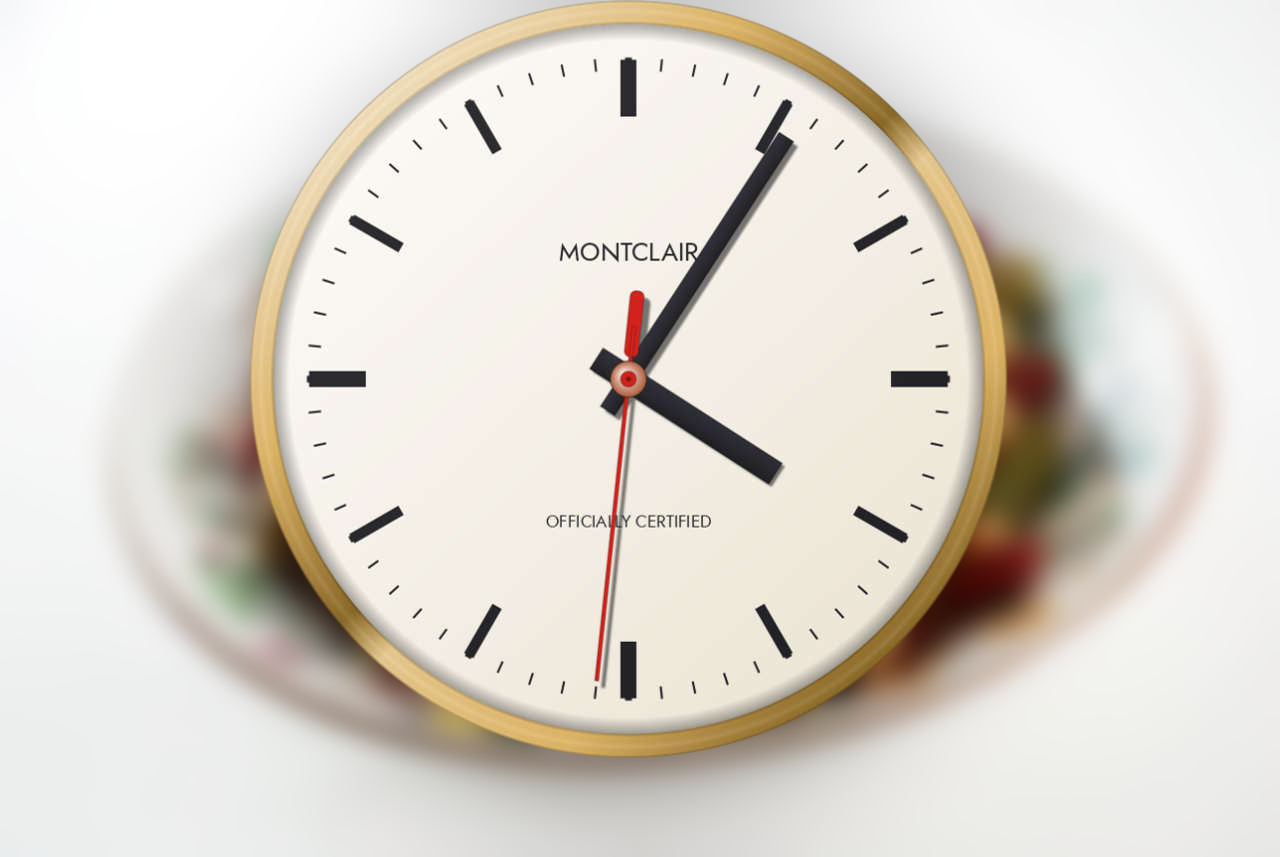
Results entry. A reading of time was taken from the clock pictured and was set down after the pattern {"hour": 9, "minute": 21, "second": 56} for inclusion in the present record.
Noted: {"hour": 4, "minute": 5, "second": 31}
